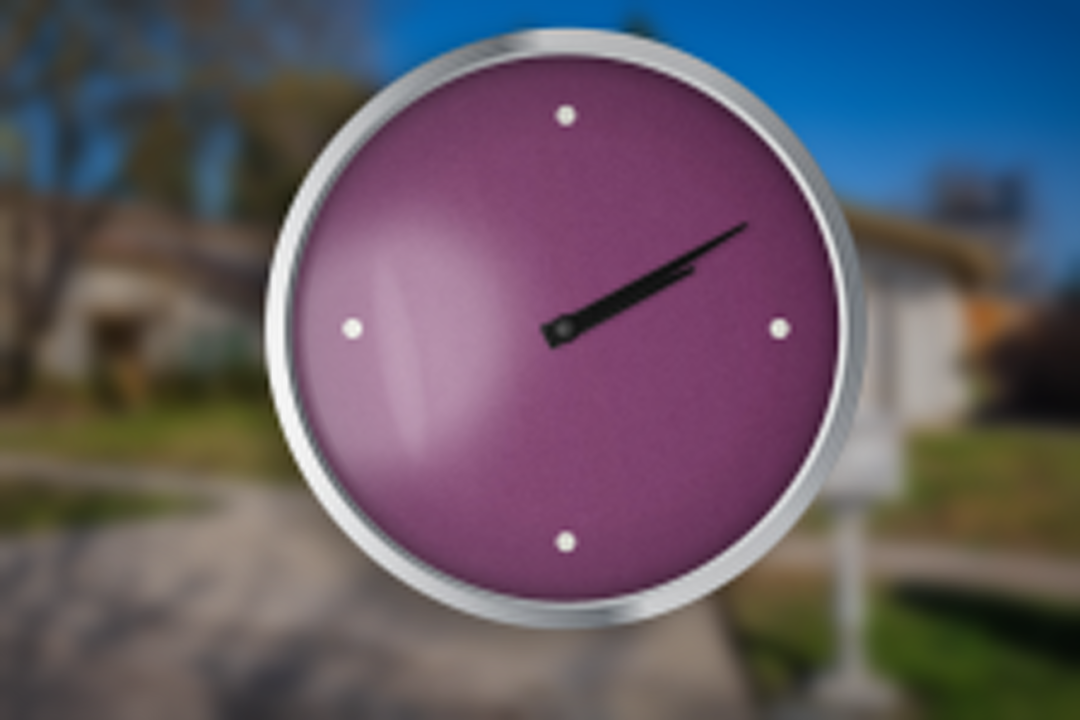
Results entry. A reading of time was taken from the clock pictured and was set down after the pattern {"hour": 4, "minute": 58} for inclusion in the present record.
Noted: {"hour": 2, "minute": 10}
